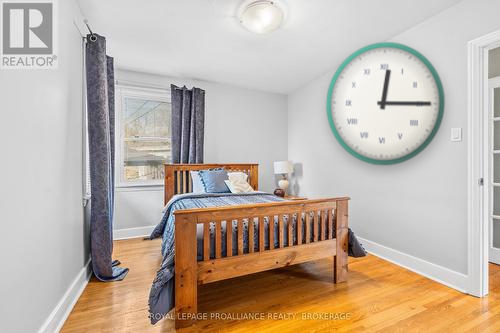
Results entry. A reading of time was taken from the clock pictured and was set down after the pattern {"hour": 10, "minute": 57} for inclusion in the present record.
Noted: {"hour": 12, "minute": 15}
